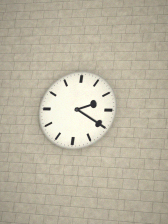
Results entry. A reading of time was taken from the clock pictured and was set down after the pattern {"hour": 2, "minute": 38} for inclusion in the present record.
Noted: {"hour": 2, "minute": 20}
